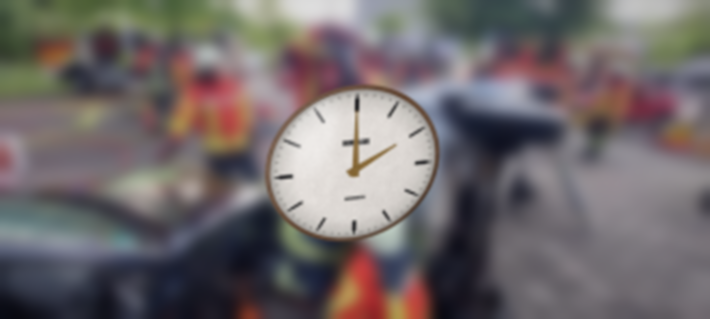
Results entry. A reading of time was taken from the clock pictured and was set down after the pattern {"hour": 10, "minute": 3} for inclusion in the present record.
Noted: {"hour": 2, "minute": 0}
